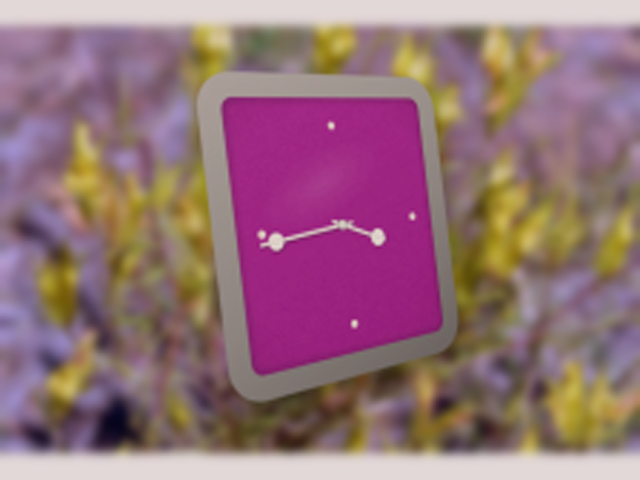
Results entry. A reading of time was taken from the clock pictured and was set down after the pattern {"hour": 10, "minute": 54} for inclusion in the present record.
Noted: {"hour": 3, "minute": 44}
